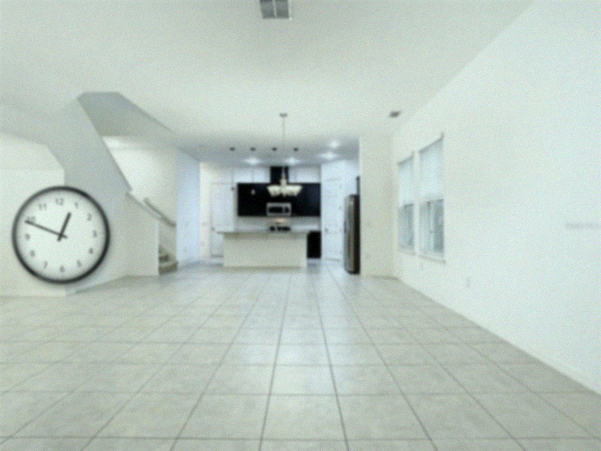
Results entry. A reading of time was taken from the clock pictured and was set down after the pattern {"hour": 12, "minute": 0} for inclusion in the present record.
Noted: {"hour": 12, "minute": 49}
